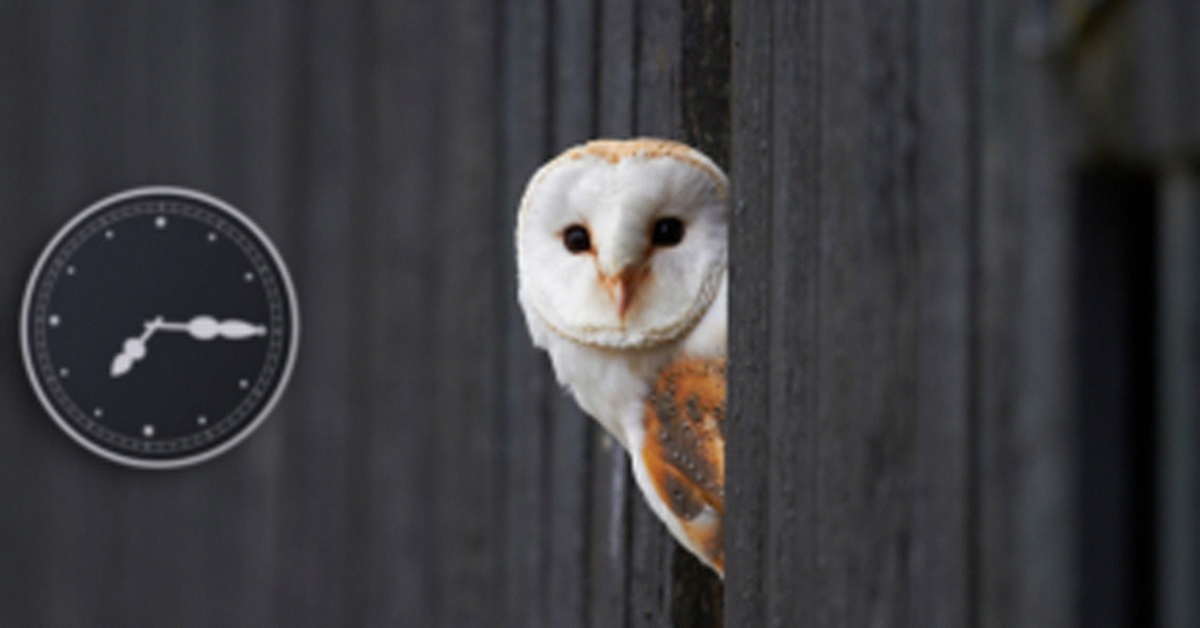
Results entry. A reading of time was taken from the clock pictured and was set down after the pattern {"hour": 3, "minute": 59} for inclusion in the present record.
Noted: {"hour": 7, "minute": 15}
